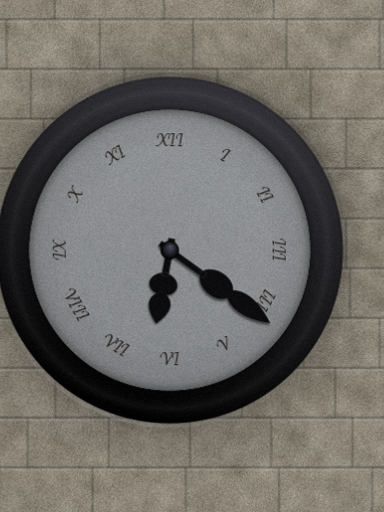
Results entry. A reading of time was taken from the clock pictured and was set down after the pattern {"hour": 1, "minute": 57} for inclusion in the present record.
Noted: {"hour": 6, "minute": 21}
